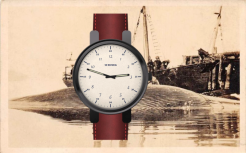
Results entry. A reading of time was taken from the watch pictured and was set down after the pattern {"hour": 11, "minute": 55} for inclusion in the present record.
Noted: {"hour": 2, "minute": 48}
